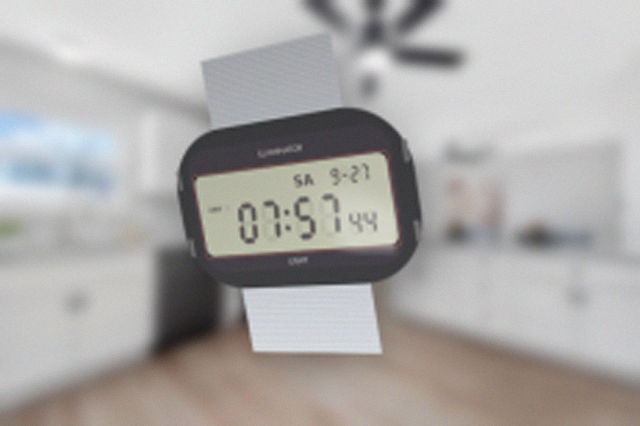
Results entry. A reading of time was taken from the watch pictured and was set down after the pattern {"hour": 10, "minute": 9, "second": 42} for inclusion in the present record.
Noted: {"hour": 7, "minute": 57, "second": 44}
